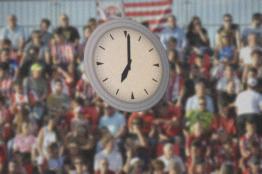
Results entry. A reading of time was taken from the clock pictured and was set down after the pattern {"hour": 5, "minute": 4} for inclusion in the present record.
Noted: {"hour": 7, "minute": 1}
